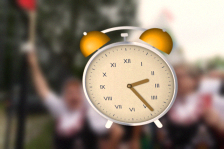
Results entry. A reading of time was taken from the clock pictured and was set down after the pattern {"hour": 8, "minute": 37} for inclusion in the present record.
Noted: {"hour": 2, "minute": 24}
